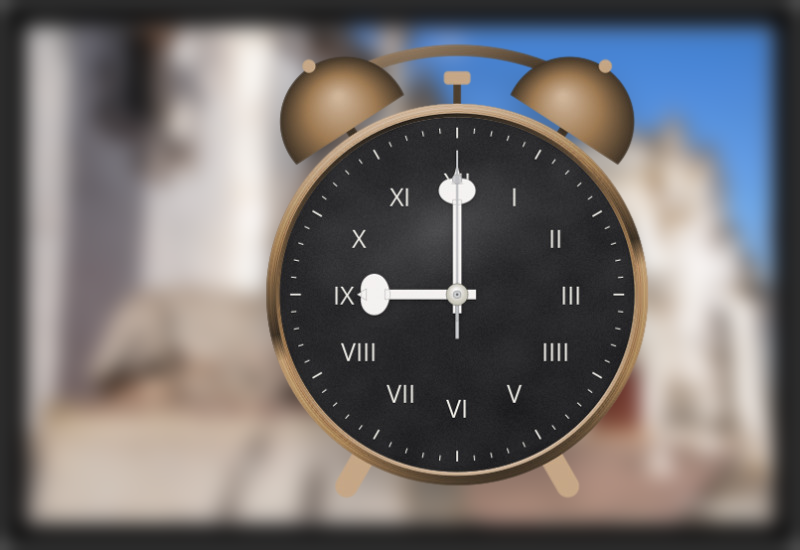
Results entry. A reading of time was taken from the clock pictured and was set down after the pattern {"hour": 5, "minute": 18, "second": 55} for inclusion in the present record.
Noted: {"hour": 9, "minute": 0, "second": 0}
